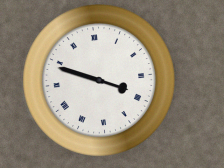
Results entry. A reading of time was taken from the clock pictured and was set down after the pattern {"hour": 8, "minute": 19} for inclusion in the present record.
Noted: {"hour": 3, "minute": 49}
